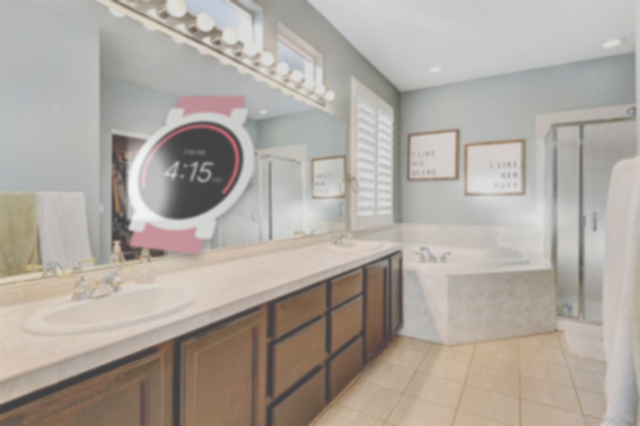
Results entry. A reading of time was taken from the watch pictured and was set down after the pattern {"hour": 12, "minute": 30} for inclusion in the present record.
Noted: {"hour": 4, "minute": 15}
